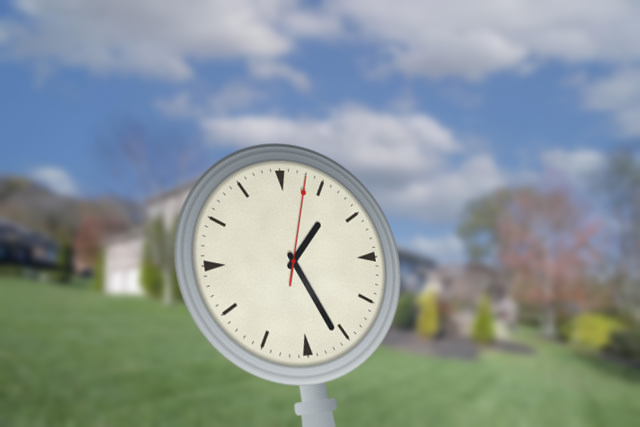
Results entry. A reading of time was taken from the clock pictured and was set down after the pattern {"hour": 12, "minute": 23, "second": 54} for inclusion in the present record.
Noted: {"hour": 1, "minute": 26, "second": 3}
